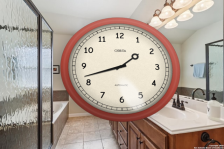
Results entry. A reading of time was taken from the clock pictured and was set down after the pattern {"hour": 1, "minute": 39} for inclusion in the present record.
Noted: {"hour": 1, "minute": 42}
